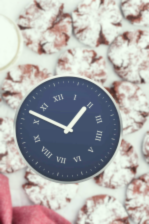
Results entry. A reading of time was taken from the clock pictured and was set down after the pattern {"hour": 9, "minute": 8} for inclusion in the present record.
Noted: {"hour": 1, "minute": 52}
